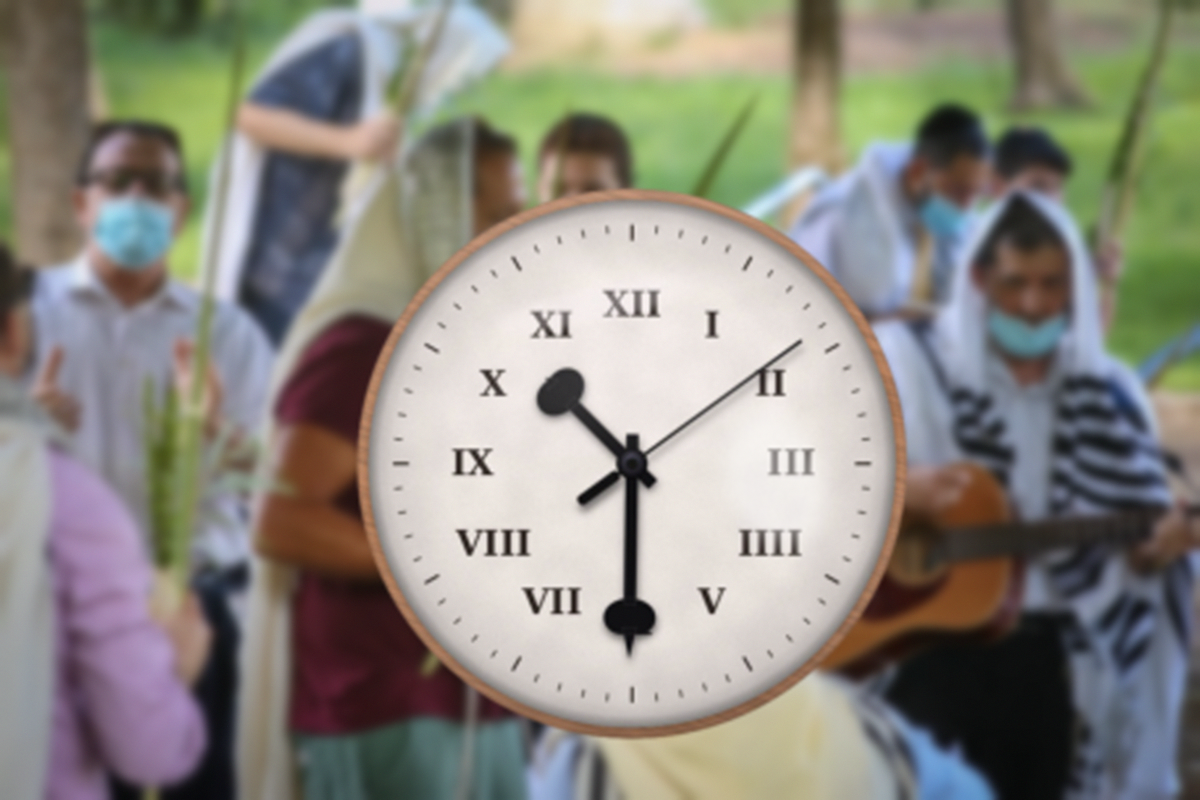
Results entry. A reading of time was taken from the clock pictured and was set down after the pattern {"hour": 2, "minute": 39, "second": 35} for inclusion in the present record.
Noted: {"hour": 10, "minute": 30, "second": 9}
